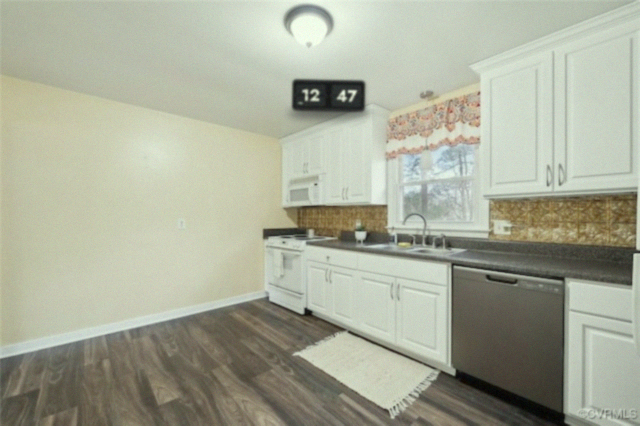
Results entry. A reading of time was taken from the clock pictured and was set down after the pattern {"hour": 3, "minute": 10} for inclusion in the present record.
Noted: {"hour": 12, "minute": 47}
